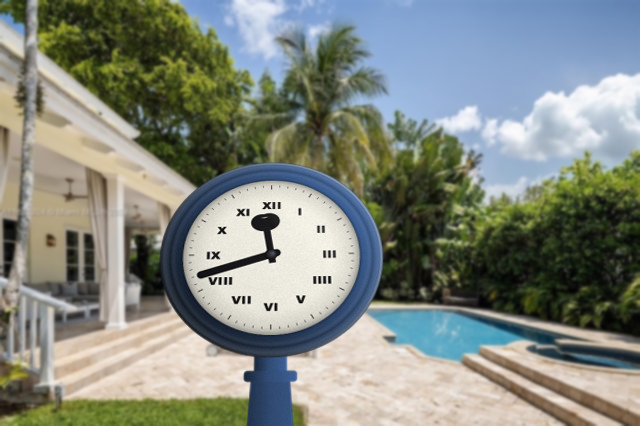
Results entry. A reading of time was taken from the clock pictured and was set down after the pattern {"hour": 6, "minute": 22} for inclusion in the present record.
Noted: {"hour": 11, "minute": 42}
